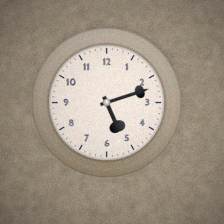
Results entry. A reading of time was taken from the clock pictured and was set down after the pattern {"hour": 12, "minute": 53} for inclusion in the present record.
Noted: {"hour": 5, "minute": 12}
